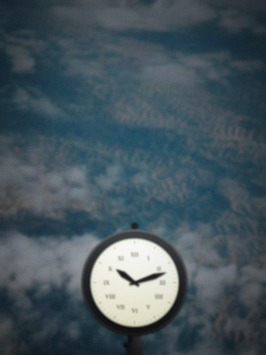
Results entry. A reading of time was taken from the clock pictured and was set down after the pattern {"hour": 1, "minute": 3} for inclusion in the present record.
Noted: {"hour": 10, "minute": 12}
